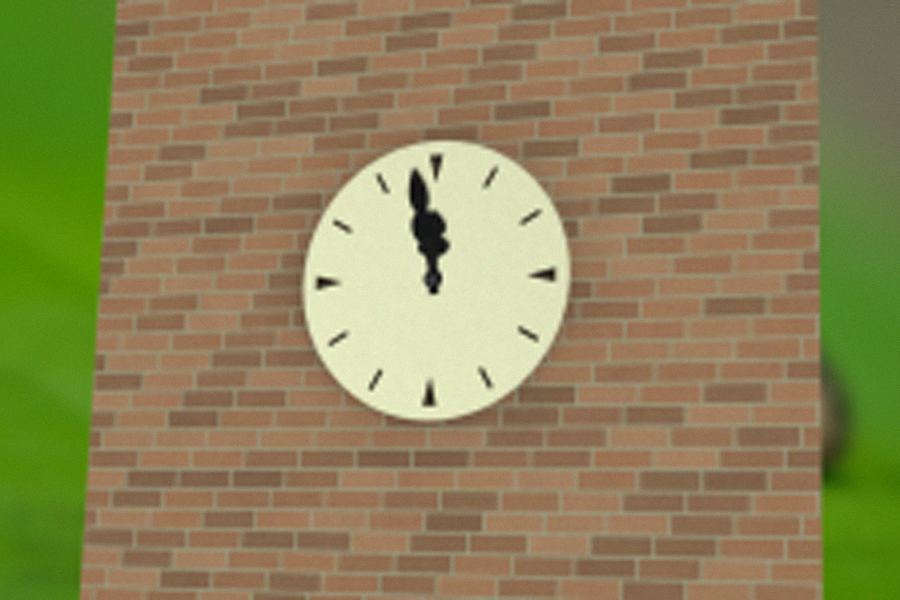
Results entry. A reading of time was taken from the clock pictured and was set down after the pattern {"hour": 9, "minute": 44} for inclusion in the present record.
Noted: {"hour": 11, "minute": 58}
